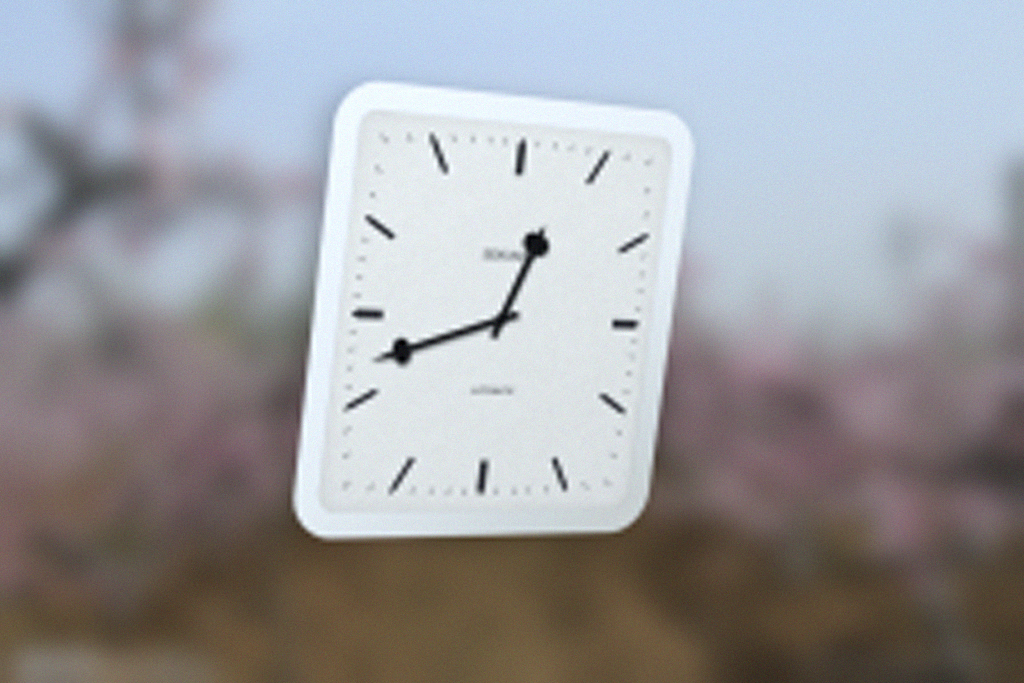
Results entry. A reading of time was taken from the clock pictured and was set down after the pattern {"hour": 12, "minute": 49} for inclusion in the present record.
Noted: {"hour": 12, "minute": 42}
